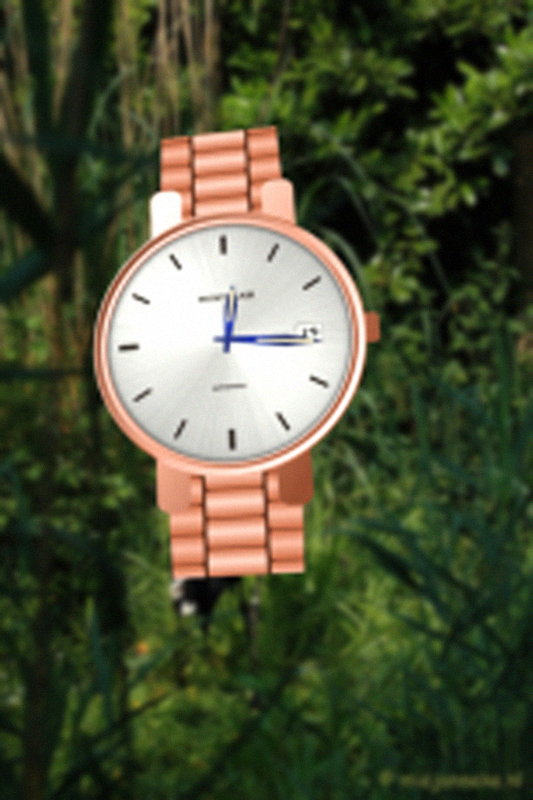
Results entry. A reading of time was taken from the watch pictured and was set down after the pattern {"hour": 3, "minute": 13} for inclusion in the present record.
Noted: {"hour": 12, "minute": 16}
